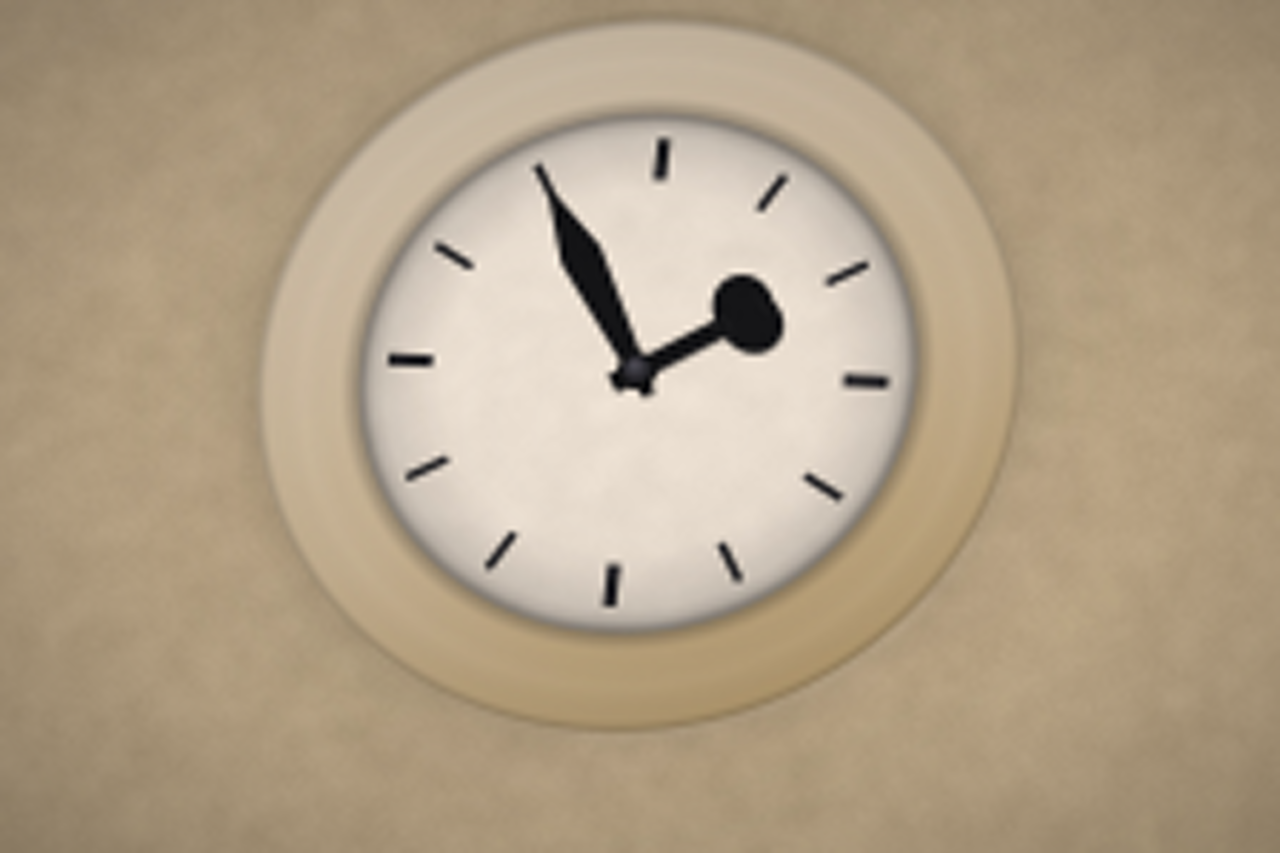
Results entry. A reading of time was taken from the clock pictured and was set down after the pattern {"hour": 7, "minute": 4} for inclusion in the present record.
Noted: {"hour": 1, "minute": 55}
